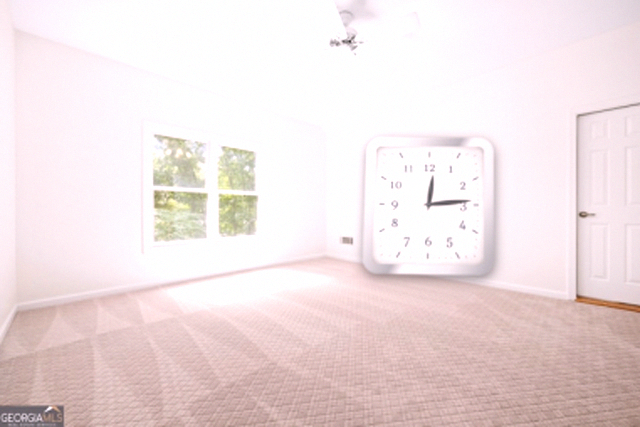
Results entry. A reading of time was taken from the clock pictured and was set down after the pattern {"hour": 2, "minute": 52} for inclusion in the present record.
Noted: {"hour": 12, "minute": 14}
